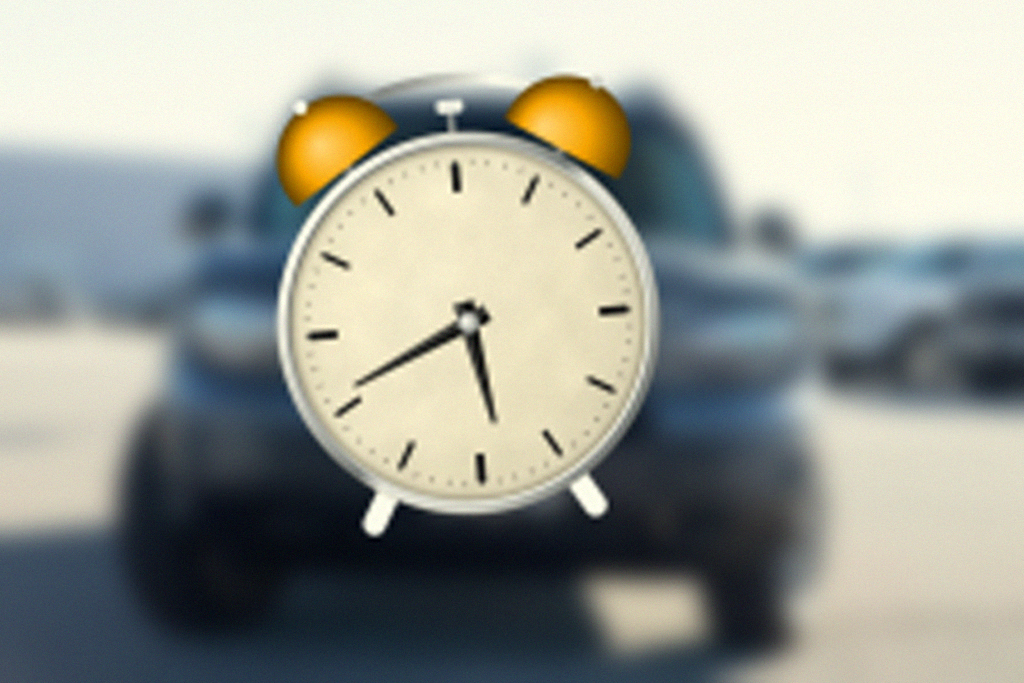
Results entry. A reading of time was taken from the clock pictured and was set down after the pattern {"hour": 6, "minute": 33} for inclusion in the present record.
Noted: {"hour": 5, "minute": 41}
